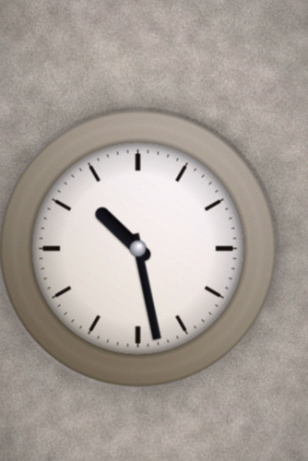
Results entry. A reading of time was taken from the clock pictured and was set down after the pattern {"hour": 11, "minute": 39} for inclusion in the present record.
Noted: {"hour": 10, "minute": 28}
